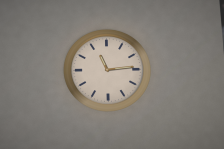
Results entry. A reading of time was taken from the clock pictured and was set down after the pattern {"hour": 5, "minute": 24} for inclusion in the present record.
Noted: {"hour": 11, "minute": 14}
